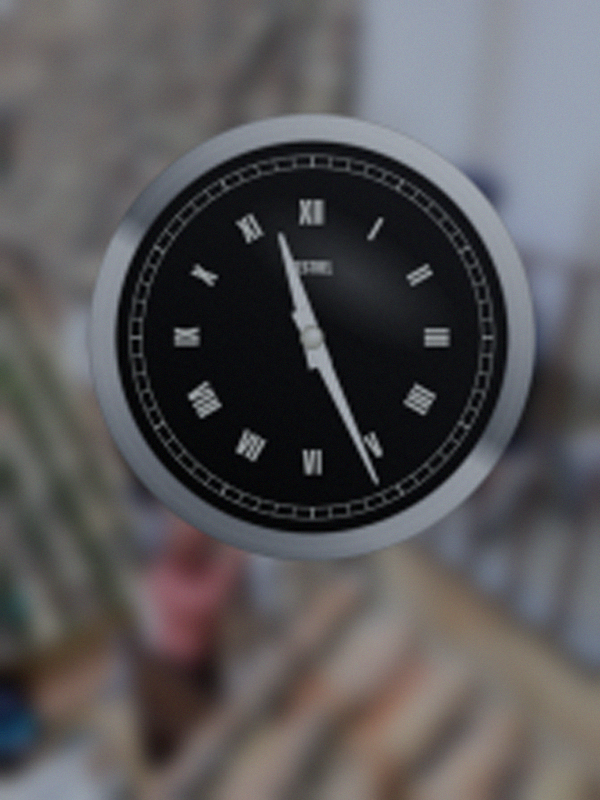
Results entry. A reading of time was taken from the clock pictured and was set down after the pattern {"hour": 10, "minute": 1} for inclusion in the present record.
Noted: {"hour": 11, "minute": 26}
